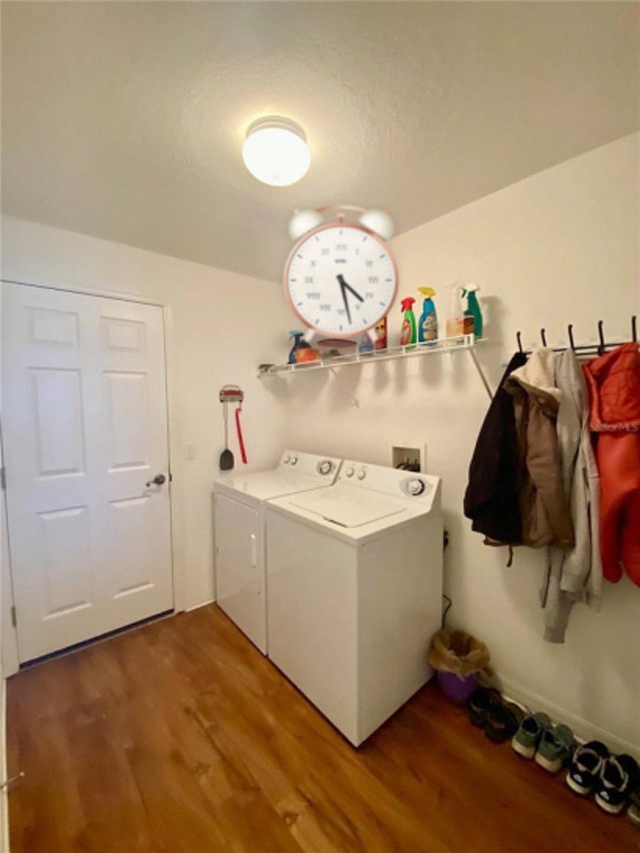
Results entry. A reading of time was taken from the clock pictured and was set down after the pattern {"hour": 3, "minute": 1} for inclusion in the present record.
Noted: {"hour": 4, "minute": 28}
